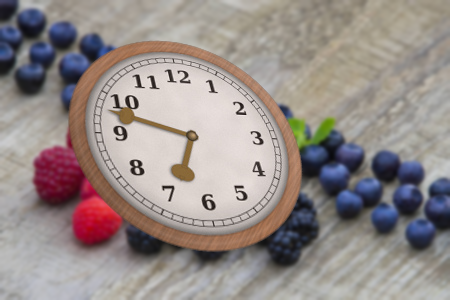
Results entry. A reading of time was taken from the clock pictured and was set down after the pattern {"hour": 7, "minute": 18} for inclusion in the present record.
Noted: {"hour": 6, "minute": 48}
